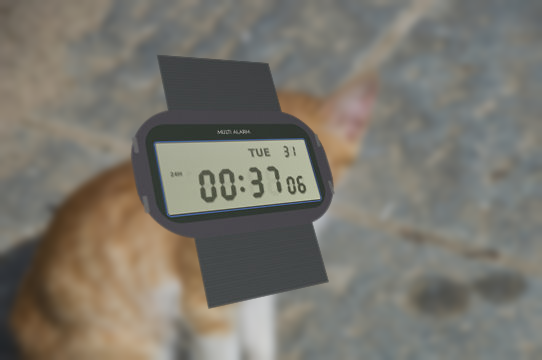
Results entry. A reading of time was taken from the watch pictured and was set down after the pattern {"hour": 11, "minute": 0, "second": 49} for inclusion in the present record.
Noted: {"hour": 0, "minute": 37, "second": 6}
